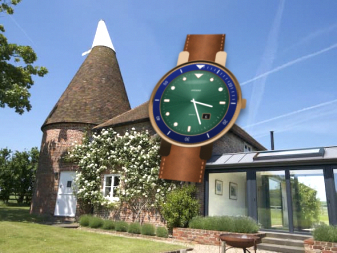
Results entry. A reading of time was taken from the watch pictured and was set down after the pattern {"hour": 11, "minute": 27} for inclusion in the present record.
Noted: {"hour": 3, "minute": 26}
